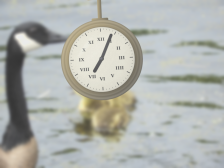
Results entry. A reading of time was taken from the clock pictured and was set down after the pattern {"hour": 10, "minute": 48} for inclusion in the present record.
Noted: {"hour": 7, "minute": 4}
